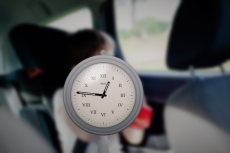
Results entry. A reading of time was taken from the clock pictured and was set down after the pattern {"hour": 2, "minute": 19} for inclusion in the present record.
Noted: {"hour": 12, "minute": 46}
